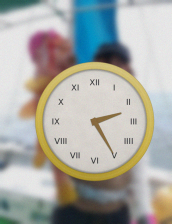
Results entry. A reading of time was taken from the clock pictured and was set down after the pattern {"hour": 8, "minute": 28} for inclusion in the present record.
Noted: {"hour": 2, "minute": 25}
